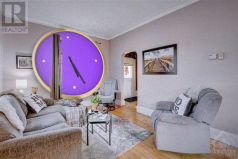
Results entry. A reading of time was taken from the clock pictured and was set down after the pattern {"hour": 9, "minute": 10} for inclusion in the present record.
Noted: {"hour": 5, "minute": 26}
